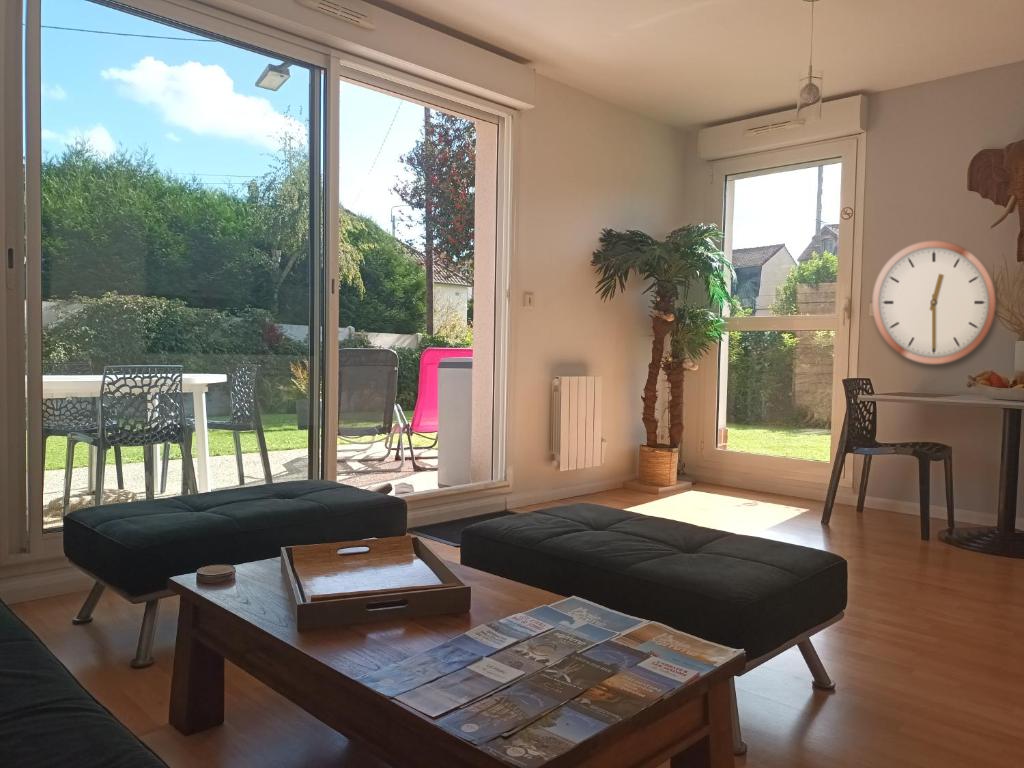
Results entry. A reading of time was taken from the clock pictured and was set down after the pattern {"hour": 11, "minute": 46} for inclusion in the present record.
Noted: {"hour": 12, "minute": 30}
